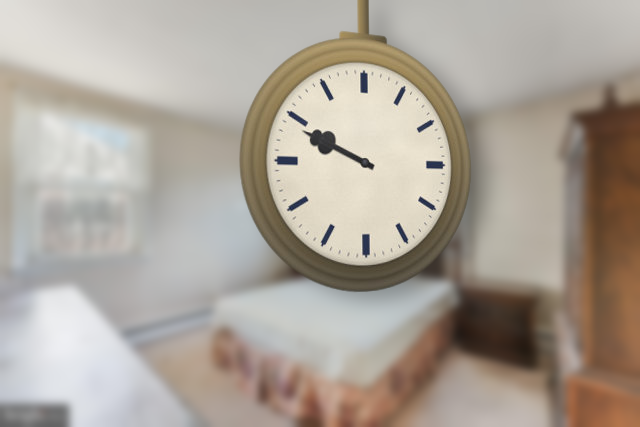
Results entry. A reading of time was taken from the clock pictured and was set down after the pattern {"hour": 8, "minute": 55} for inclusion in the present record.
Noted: {"hour": 9, "minute": 49}
